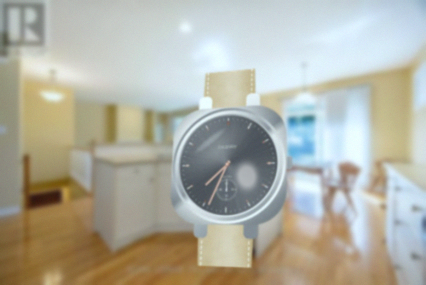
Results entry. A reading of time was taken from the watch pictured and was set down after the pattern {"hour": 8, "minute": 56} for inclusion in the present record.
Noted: {"hour": 7, "minute": 34}
